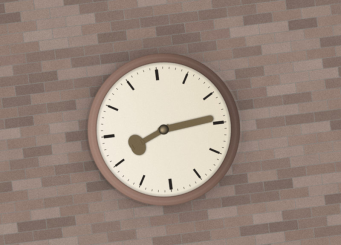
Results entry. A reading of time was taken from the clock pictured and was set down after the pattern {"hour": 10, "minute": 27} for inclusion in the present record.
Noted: {"hour": 8, "minute": 14}
